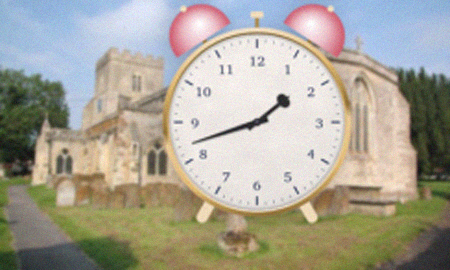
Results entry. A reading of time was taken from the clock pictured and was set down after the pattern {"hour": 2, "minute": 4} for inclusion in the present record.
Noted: {"hour": 1, "minute": 42}
